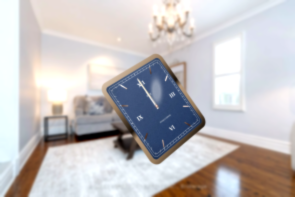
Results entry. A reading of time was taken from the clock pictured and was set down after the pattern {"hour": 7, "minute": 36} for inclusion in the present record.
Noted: {"hour": 12, "minute": 0}
